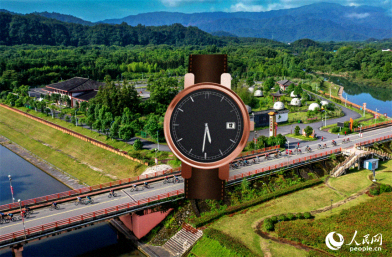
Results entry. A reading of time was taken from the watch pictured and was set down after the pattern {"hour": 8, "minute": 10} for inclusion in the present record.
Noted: {"hour": 5, "minute": 31}
